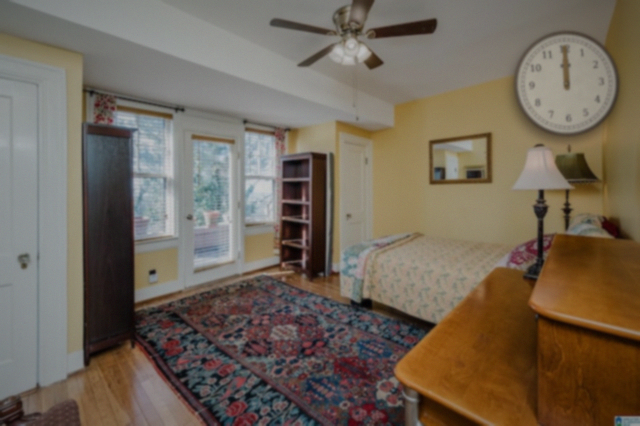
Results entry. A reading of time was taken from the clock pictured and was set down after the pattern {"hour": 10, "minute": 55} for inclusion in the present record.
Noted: {"hour": 12, "minute": 0}
